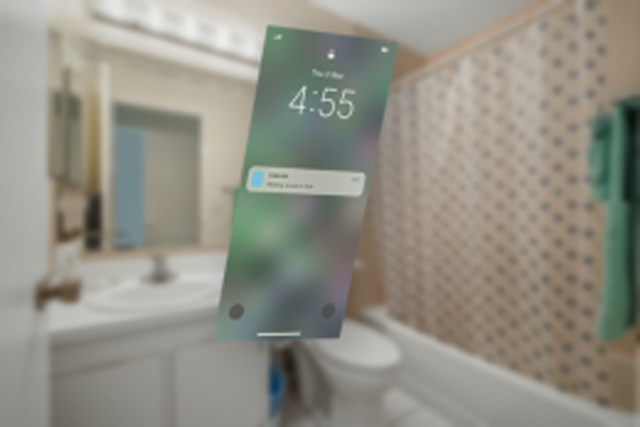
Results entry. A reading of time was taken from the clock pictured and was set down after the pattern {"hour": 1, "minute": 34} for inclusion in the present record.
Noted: {"hour": 4, "minute": 55}
